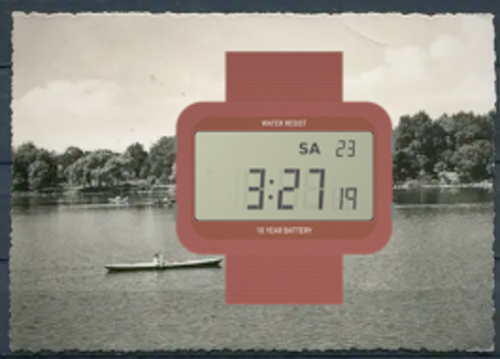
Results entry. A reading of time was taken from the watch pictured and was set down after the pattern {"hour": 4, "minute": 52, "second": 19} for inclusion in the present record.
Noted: {"hour": 3, "minute": 27, "second": 19}
